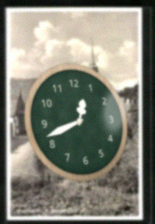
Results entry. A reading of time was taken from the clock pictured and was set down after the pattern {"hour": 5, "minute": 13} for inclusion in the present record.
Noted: {"hour": 12, "minute": 42}
